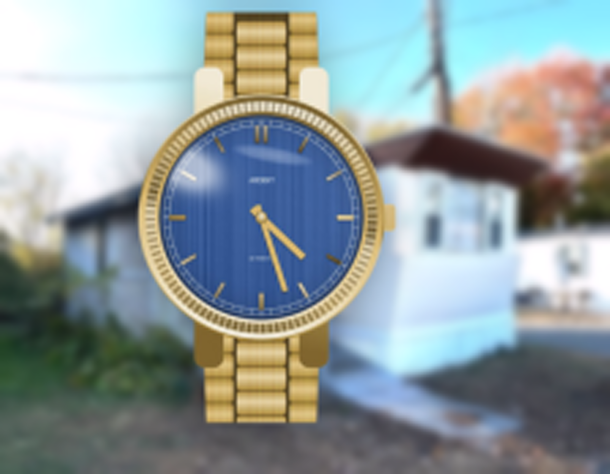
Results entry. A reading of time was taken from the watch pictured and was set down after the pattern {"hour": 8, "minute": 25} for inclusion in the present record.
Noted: {"hour": 4, "minute": 27}
